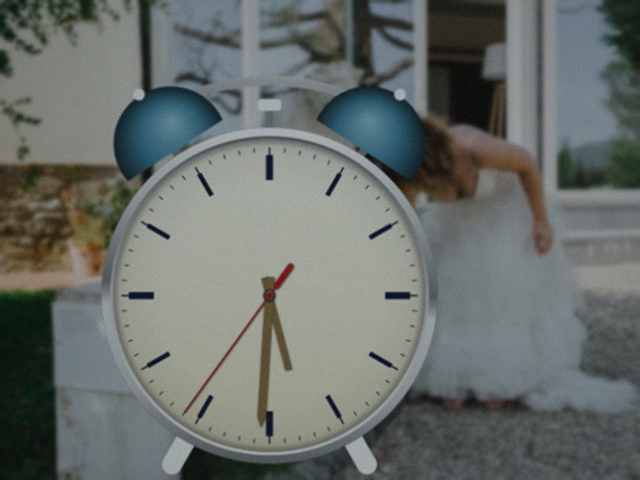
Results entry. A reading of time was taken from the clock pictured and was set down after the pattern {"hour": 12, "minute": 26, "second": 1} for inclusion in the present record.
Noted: {"hour": 5, "minute": 30, "second": 36}
